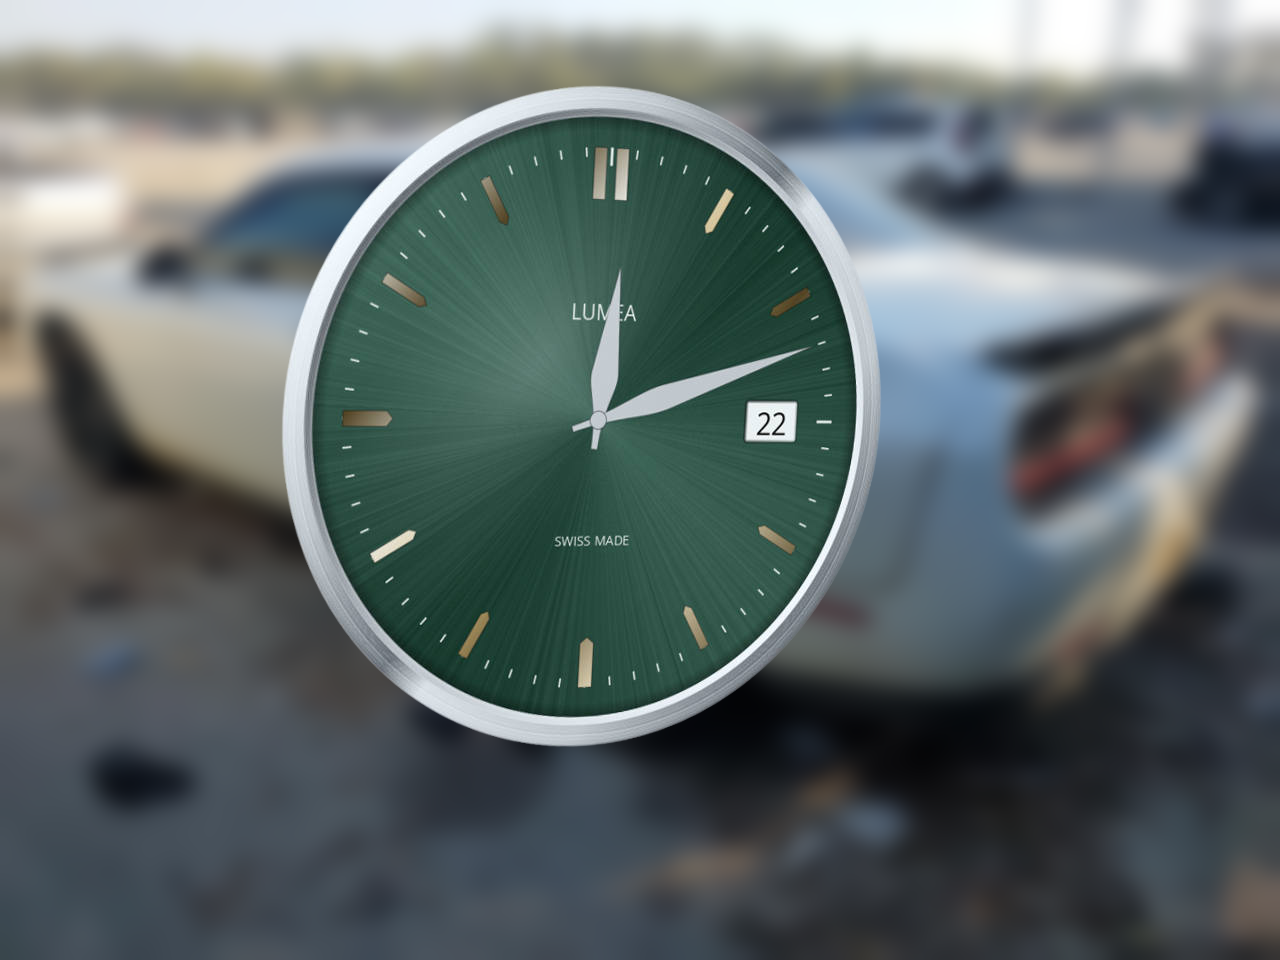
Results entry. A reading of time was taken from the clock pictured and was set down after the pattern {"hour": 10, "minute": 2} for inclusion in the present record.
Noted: {"hour": 12, "minute": 12}
